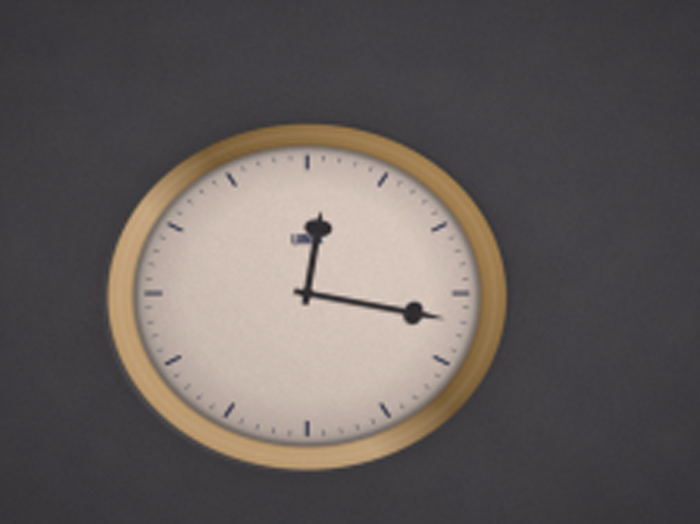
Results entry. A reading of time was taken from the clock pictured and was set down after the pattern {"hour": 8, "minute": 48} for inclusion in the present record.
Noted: {"hour": 12, "minute": 17}
